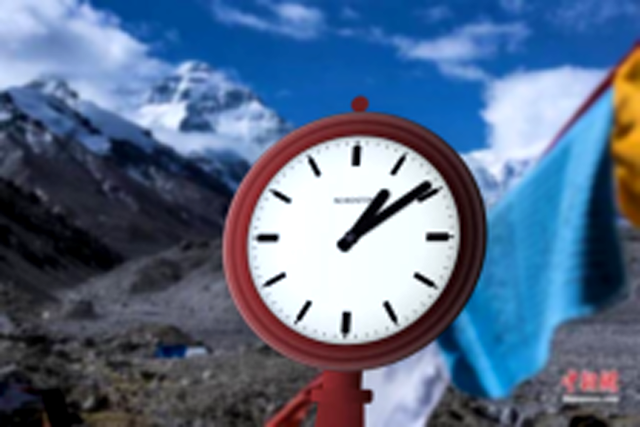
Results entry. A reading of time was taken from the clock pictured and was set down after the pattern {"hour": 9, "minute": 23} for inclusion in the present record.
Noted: {"hour": 1, "minute": 9}
